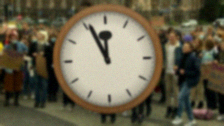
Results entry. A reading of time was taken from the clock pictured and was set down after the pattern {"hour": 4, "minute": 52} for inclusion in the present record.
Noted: {"hour": 11, "minute": 56}
